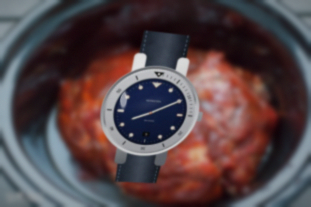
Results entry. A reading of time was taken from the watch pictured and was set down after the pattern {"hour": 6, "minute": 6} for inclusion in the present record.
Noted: {"hour": 8, "minute": 10}
